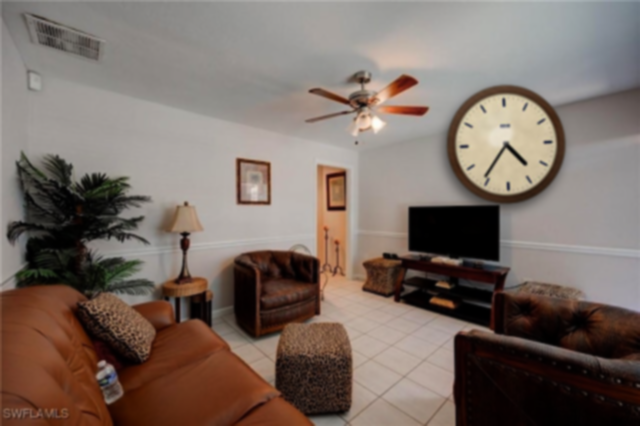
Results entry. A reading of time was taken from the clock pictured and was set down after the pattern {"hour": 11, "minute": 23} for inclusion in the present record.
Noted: {"hour": 4, "minute": 36}
